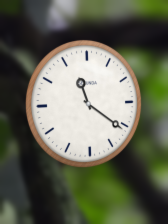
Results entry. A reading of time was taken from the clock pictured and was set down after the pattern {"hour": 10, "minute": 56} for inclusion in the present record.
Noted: {"hour": 11, "minute": 21}
